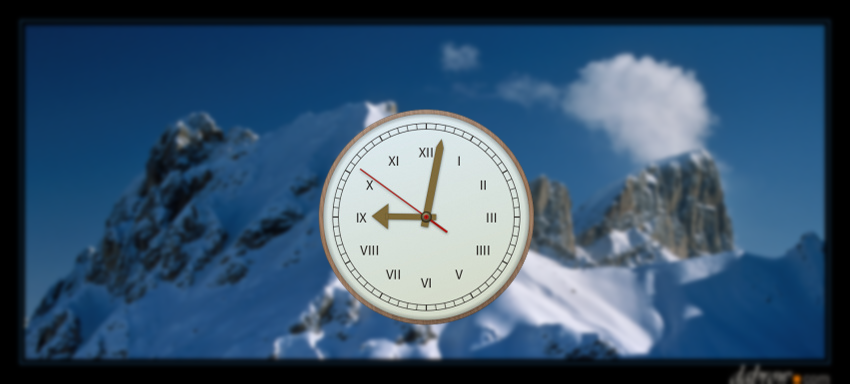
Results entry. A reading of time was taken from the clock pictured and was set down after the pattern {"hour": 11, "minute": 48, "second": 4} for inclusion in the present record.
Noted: {"hour": 9, "minute": 1, "second": 51}
